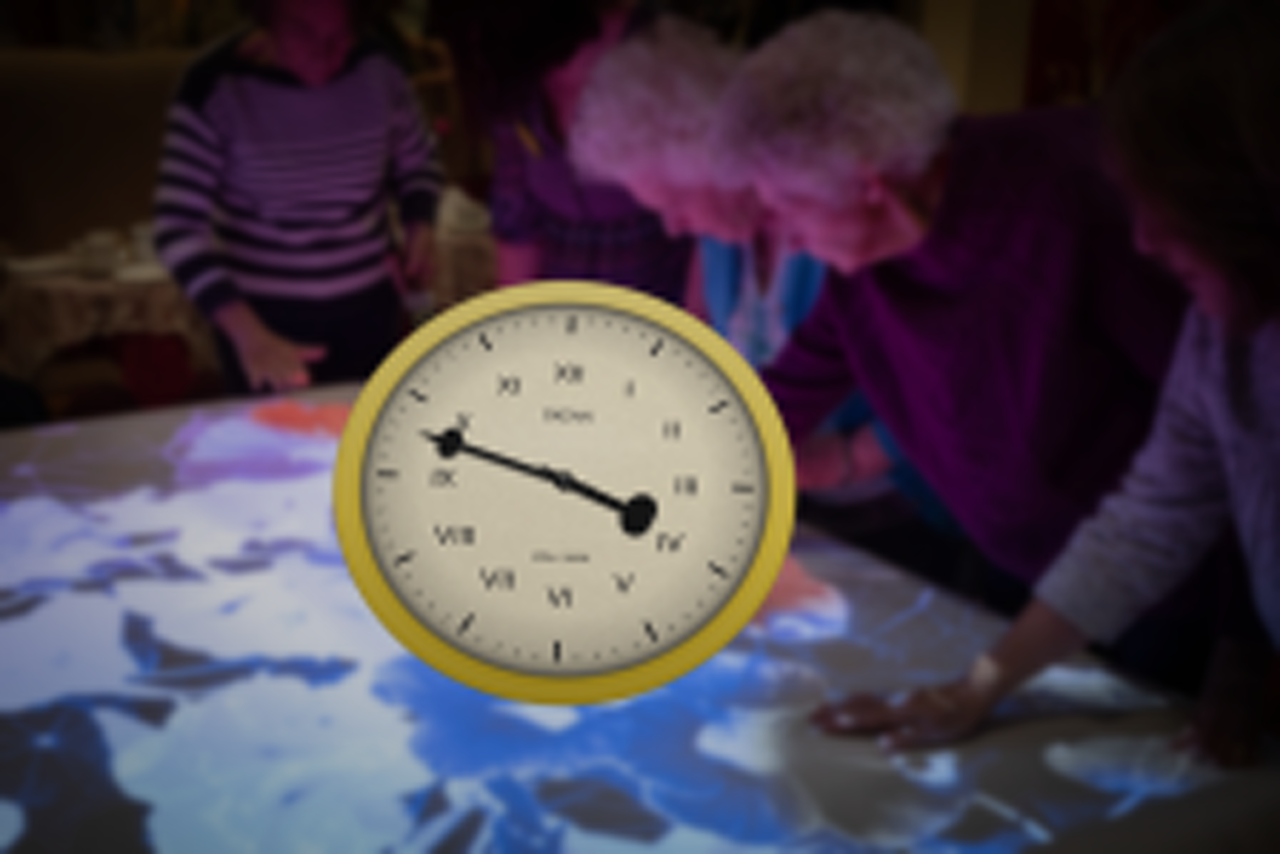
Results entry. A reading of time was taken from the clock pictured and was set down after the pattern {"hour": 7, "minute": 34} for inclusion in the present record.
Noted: {"hour": 3, "minute": 48}
